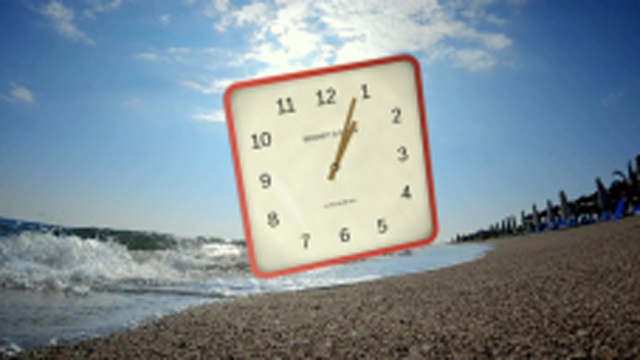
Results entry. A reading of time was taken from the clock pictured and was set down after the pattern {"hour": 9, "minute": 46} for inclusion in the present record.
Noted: {"hour": 1, "minute": 4}
